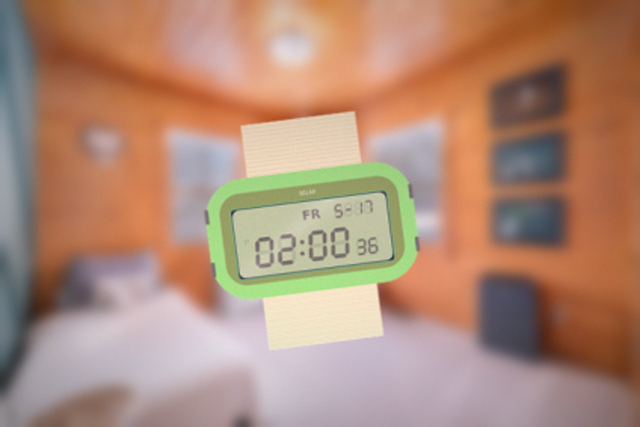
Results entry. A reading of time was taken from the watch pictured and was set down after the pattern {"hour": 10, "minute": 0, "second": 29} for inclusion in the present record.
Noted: {"hour": 2, "minute": 0, "second": 36}
